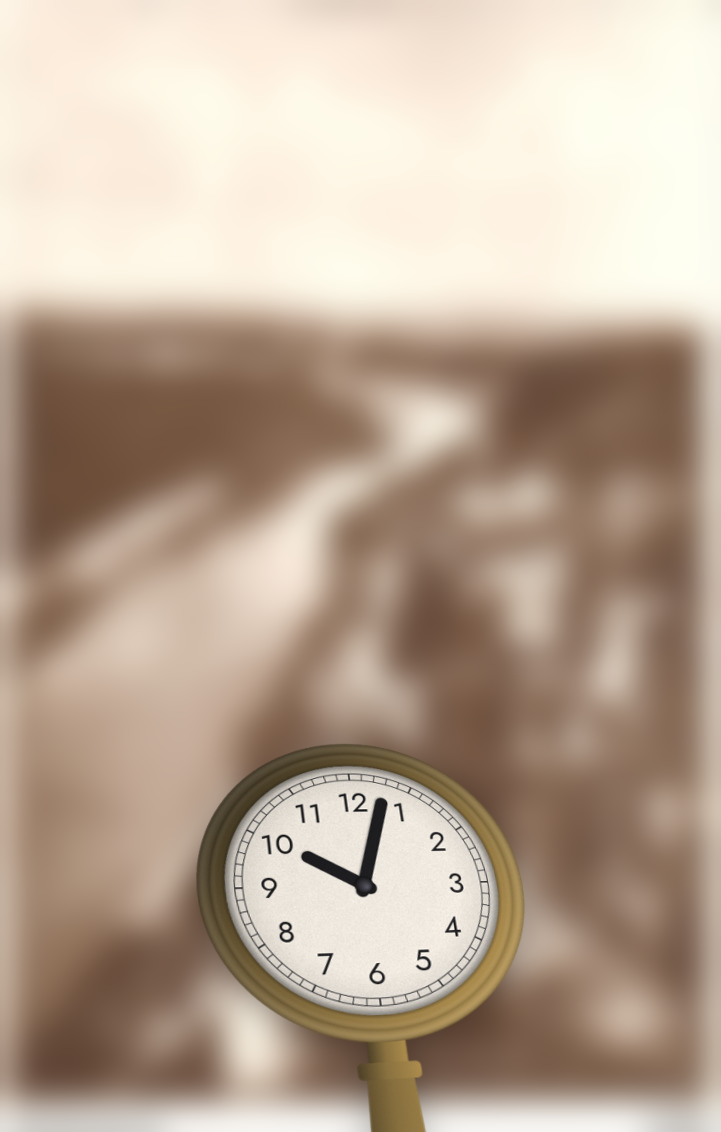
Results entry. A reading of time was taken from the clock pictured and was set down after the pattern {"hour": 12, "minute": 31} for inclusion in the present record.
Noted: {"hour": 10, "minute": 3}
